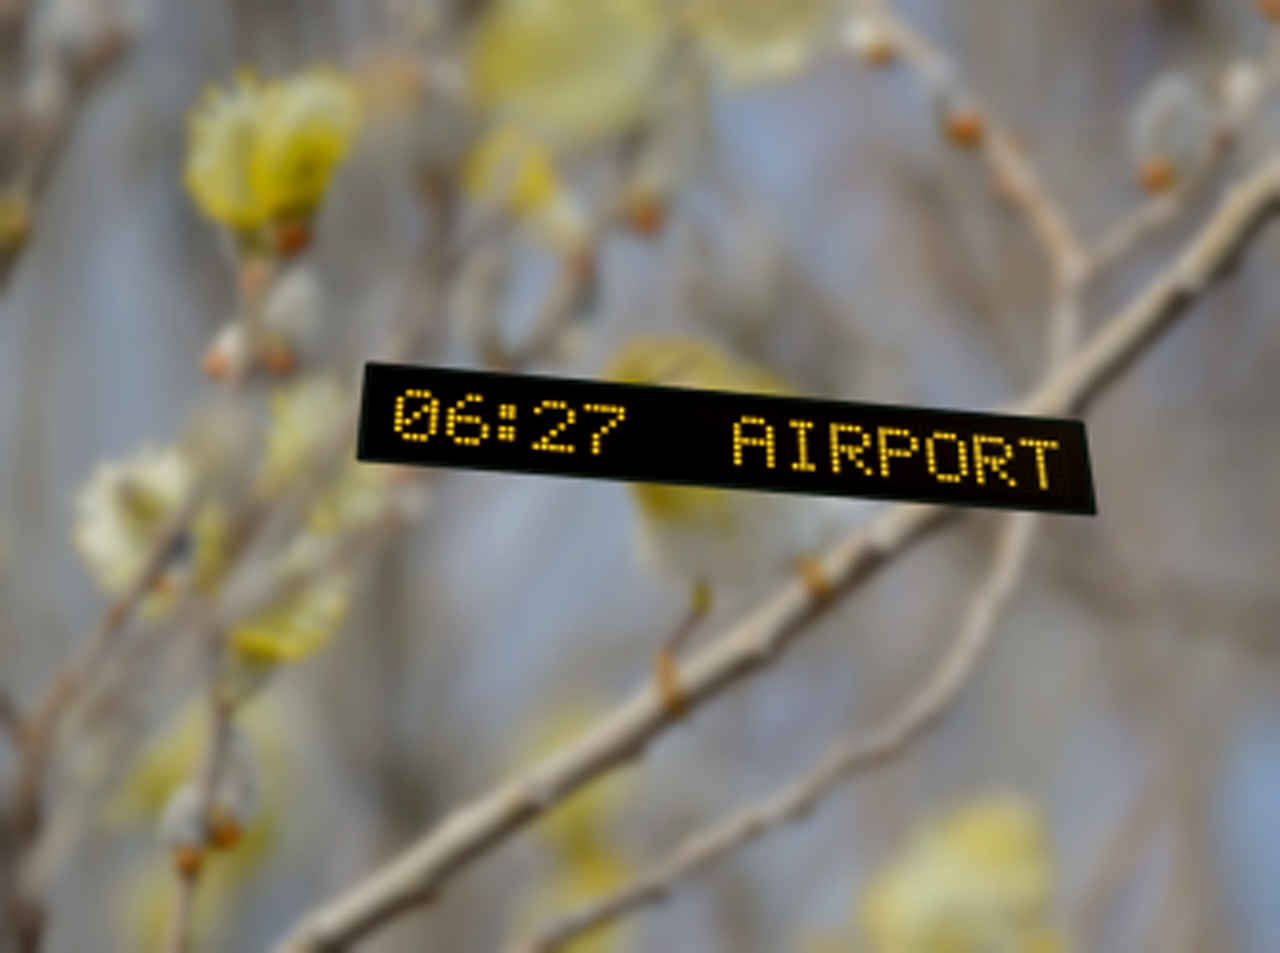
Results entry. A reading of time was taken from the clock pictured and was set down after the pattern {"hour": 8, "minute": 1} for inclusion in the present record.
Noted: {"hour": 6, "minute": 27}
